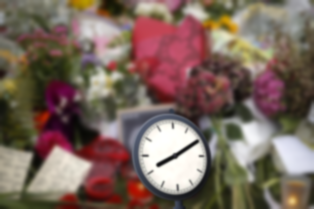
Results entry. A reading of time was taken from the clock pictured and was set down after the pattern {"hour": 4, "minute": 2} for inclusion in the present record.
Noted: {"hour": 8, "minute": 10}
